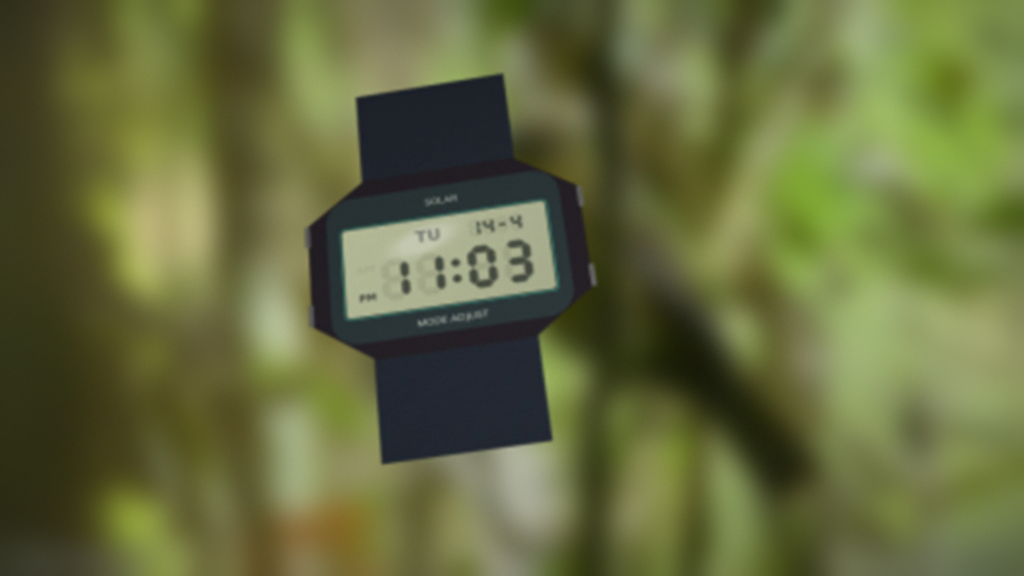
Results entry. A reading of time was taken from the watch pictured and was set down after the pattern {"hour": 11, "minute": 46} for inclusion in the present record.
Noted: {"hour": 11, "minute": 3}
